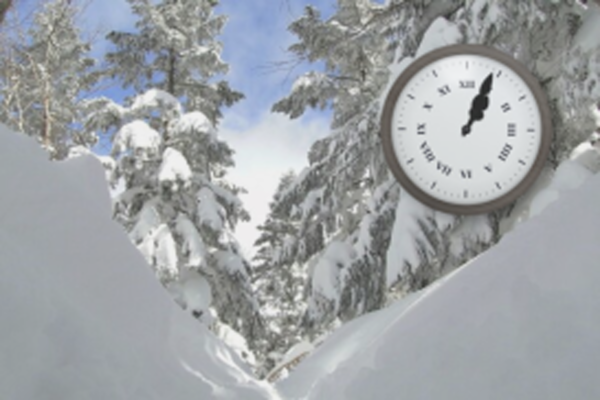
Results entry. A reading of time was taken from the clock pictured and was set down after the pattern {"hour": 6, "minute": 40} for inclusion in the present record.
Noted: {"hour": 1, "minute": 4}
